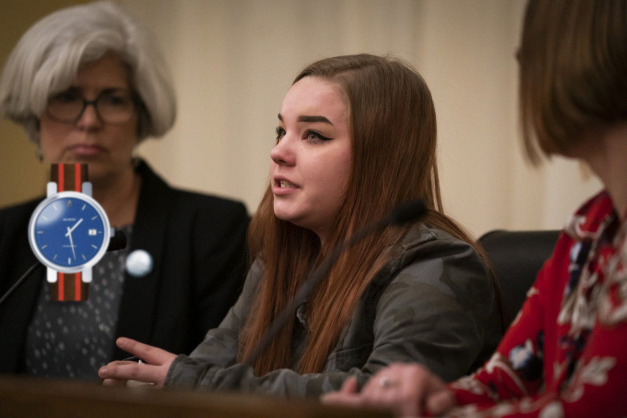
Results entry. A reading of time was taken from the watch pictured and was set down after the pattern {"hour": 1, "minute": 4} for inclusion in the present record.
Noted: {"hour": 1, "minute": 28}
